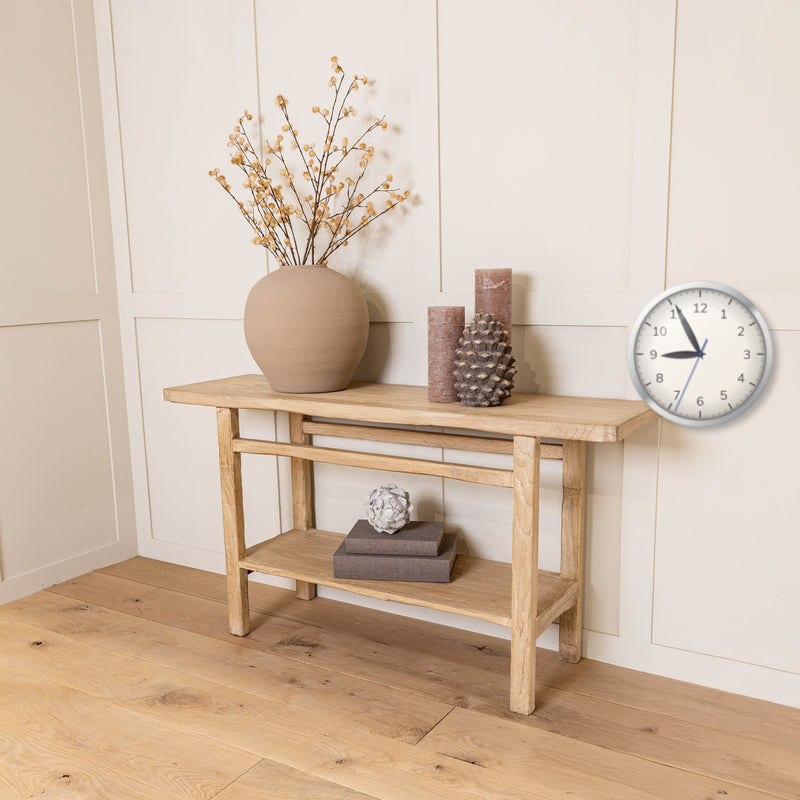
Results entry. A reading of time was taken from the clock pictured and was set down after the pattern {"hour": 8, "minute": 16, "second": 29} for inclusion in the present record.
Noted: {"hour": 8, "minute": 55, "second": 34}
